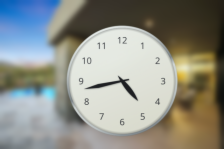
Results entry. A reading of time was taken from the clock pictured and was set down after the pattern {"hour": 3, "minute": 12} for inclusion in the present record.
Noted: {"hour": 4, "minute": 43}
